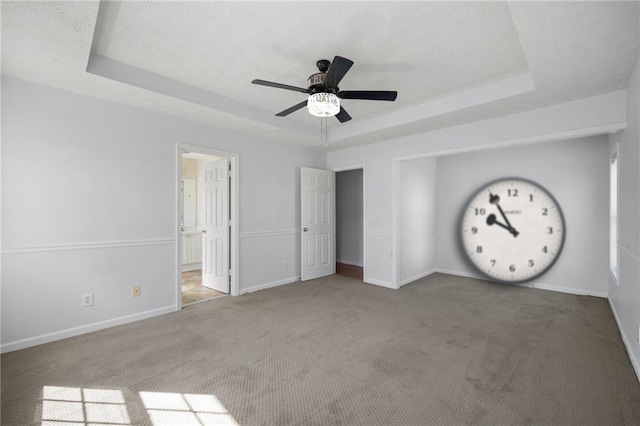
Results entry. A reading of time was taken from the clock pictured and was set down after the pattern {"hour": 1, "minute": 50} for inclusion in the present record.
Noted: {"hour": 9, "minute": 55}
